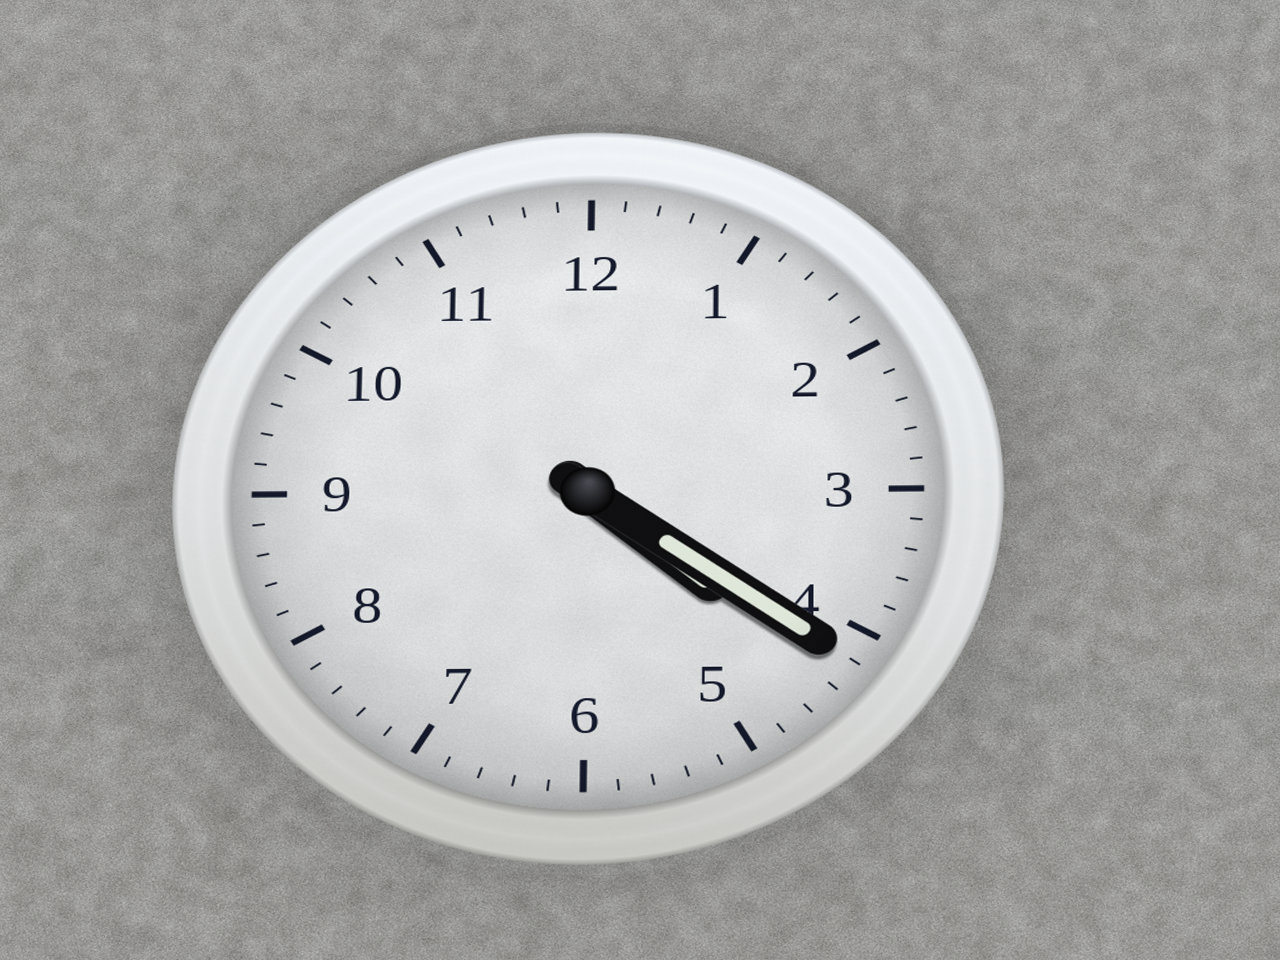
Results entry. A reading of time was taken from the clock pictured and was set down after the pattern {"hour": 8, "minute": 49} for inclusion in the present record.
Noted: {"hour": 4, "minute": 21}
